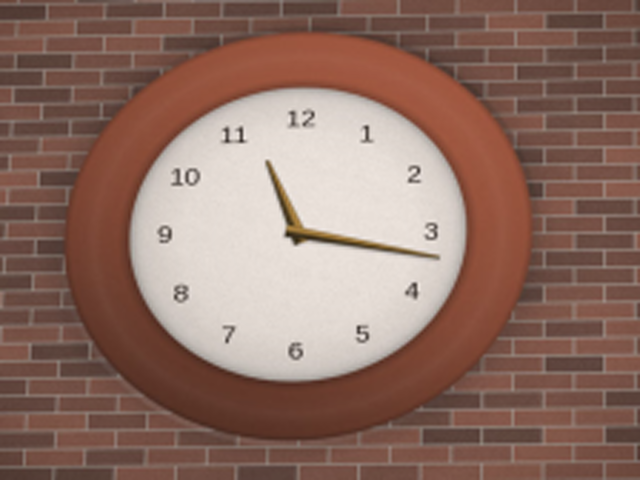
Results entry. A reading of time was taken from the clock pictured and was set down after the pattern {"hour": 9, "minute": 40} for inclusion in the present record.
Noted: {"hour": 11, "minute": 17}
